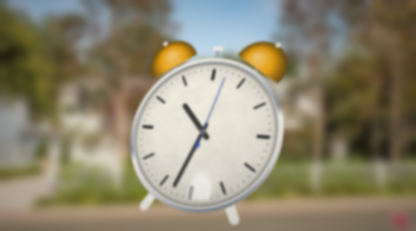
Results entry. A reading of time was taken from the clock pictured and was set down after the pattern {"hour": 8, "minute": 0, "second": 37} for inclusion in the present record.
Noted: {"hour": 10, "minute": 33, "second": 2}
